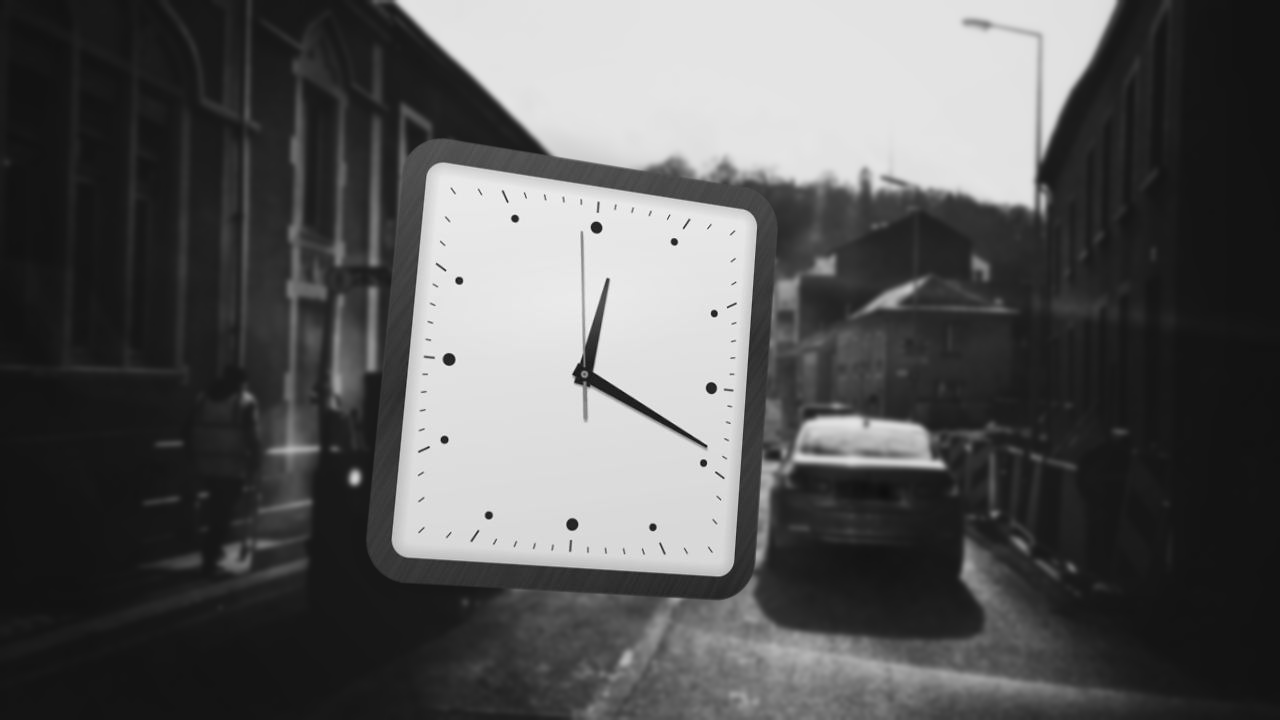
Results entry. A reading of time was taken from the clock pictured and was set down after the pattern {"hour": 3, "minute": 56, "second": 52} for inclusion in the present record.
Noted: {"hour": 12, "minute": 18, "second": 59}
